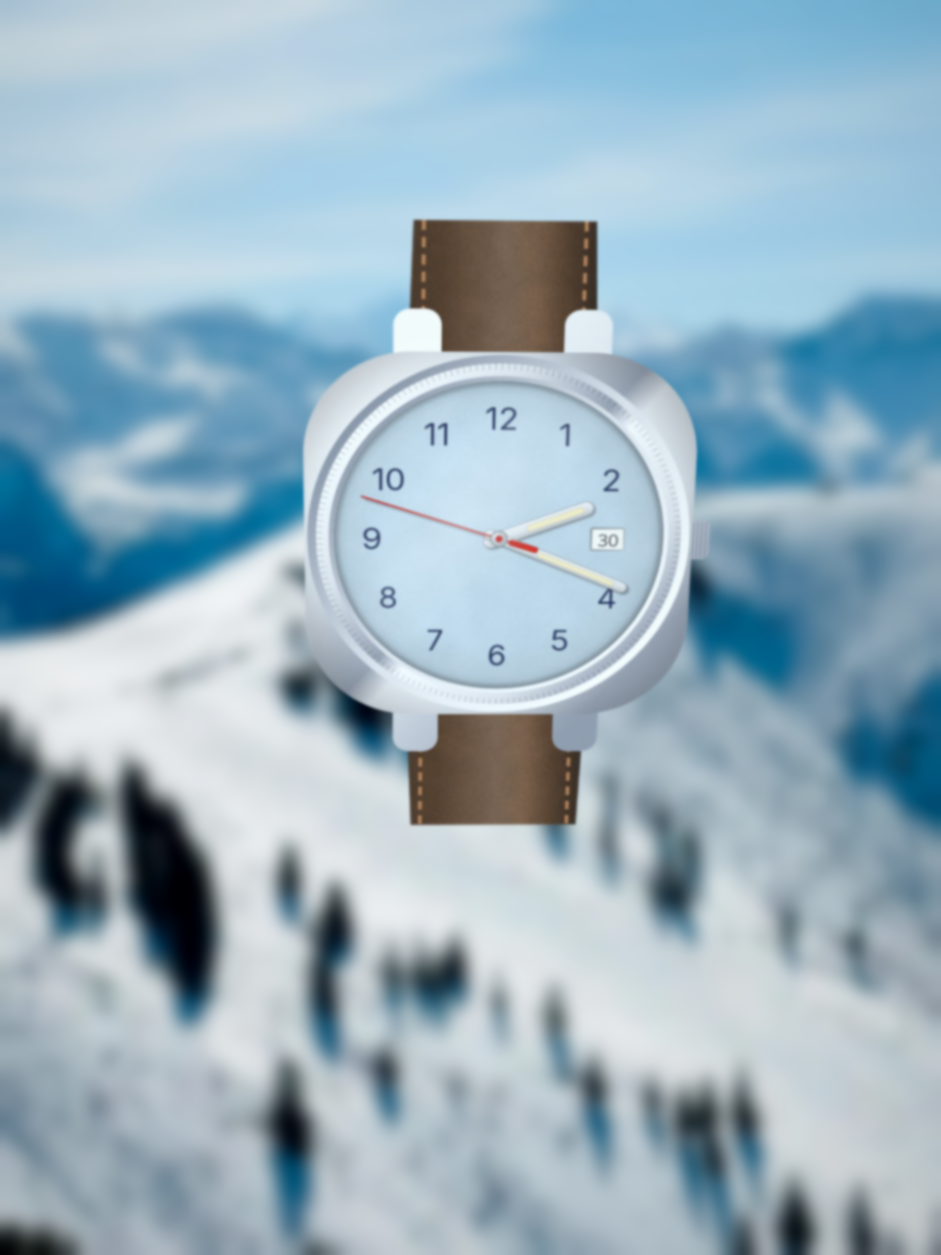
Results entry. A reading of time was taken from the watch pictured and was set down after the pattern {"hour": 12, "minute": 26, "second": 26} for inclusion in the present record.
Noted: {"hour": 2, "minute": 18, "second": 48}
